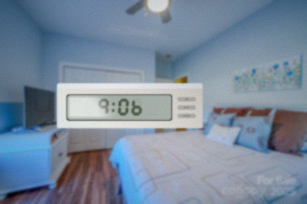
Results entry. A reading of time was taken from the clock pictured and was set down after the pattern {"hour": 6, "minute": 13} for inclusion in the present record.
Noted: {"hour": 9, "minute": 6}
